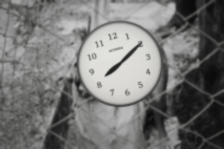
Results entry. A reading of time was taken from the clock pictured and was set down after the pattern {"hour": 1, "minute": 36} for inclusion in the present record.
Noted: {"hour": 8, "minute": 10}
